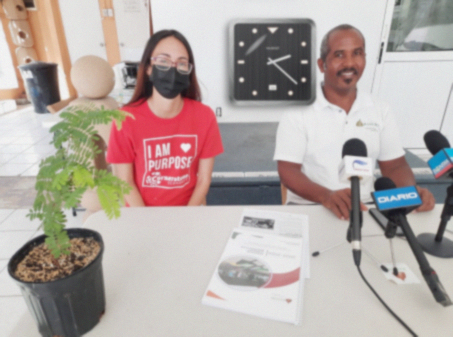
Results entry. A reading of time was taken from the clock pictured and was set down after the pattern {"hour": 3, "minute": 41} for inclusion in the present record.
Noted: {"hour": 2, "minute": 22}
